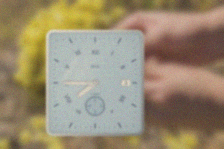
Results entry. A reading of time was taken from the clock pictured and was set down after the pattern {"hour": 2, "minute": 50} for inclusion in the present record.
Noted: {"hour": 7, "minute": 45}
